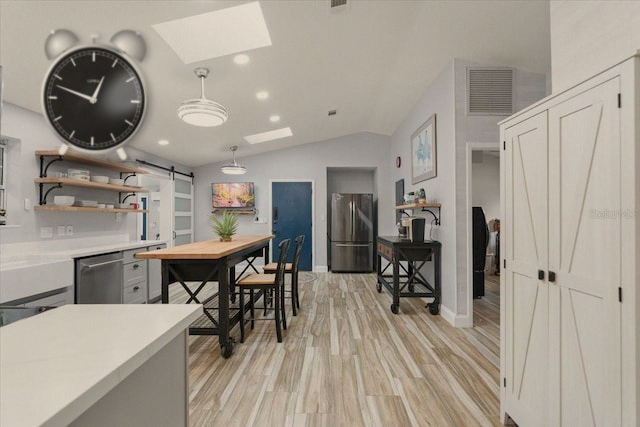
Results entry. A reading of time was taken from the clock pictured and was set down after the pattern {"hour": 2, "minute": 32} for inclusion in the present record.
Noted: {"hour": 12, "minute": 48}
